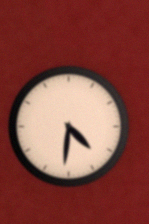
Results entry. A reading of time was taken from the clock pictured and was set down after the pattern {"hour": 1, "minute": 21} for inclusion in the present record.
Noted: {"hour": 4, "minute": 31}
